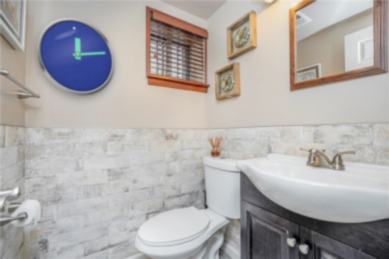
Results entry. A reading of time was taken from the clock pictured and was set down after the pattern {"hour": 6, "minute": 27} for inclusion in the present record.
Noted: {"hour": 12, "minute": 14}
